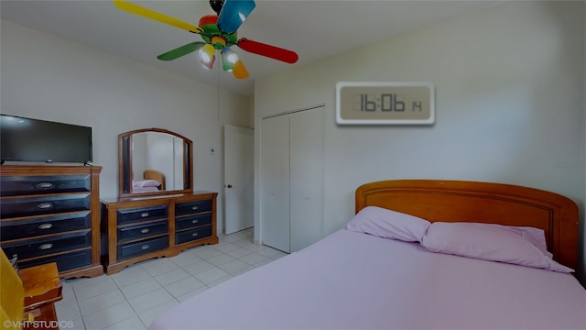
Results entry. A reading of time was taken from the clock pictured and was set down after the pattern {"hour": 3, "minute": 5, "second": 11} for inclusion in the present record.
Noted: {"hour": 16, "minute": 6, "second": 14}
